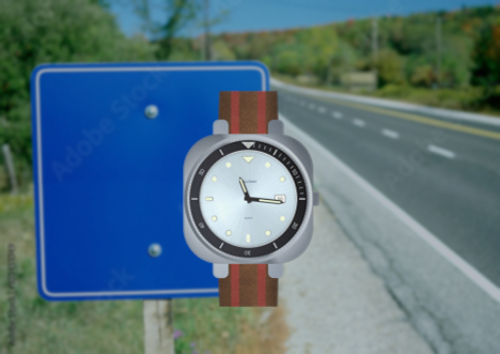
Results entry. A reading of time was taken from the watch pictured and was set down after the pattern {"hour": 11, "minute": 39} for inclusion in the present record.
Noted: {"hour": 11, "minute": 16}
